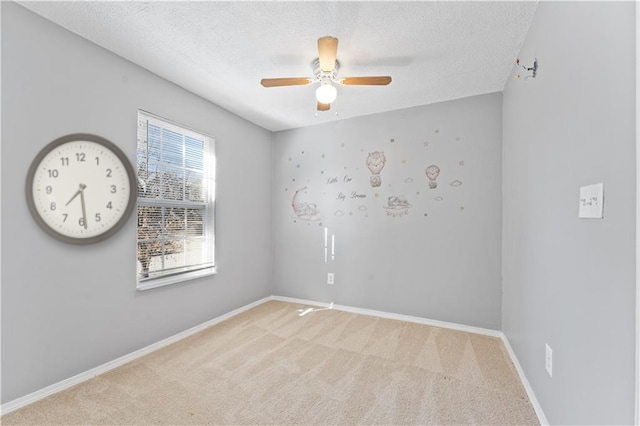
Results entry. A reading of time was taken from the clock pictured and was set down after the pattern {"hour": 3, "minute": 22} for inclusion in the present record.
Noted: {"hour": 7, "minute": 29}
